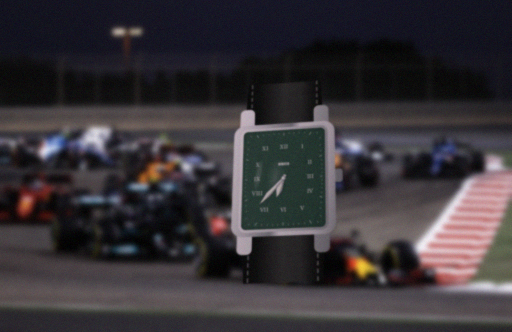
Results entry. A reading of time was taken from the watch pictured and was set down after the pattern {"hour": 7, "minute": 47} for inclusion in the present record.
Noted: {"hour": 6, "minute": 37}
